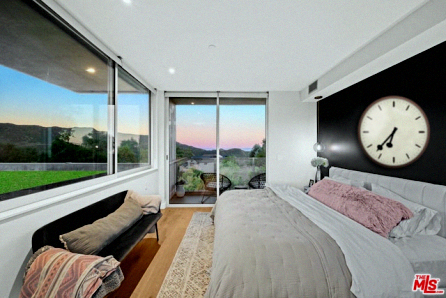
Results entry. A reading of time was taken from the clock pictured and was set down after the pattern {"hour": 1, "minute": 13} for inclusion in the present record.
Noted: {"hour": 6, "minute": 37}
